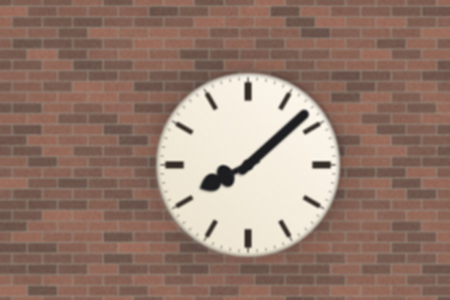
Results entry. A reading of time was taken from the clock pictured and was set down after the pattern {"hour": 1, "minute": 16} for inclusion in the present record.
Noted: {"hour": 8, "minute": 8}
